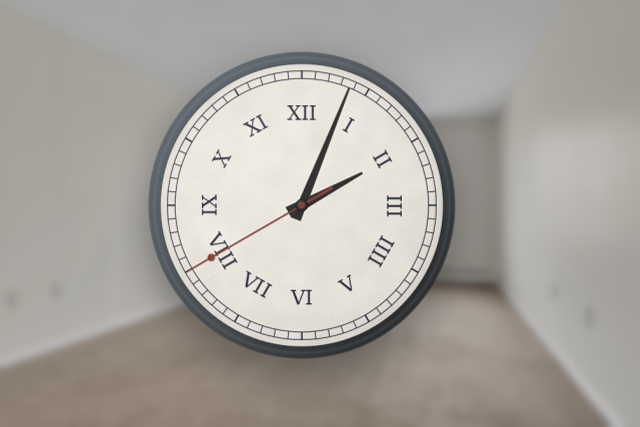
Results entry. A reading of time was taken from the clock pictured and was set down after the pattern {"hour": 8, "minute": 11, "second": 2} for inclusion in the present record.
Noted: {"hour": 2, "minute": 3, "second": 40}
